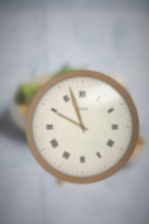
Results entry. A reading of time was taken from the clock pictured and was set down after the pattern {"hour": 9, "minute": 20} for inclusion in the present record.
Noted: {"hour": 9, "minute": 57}
